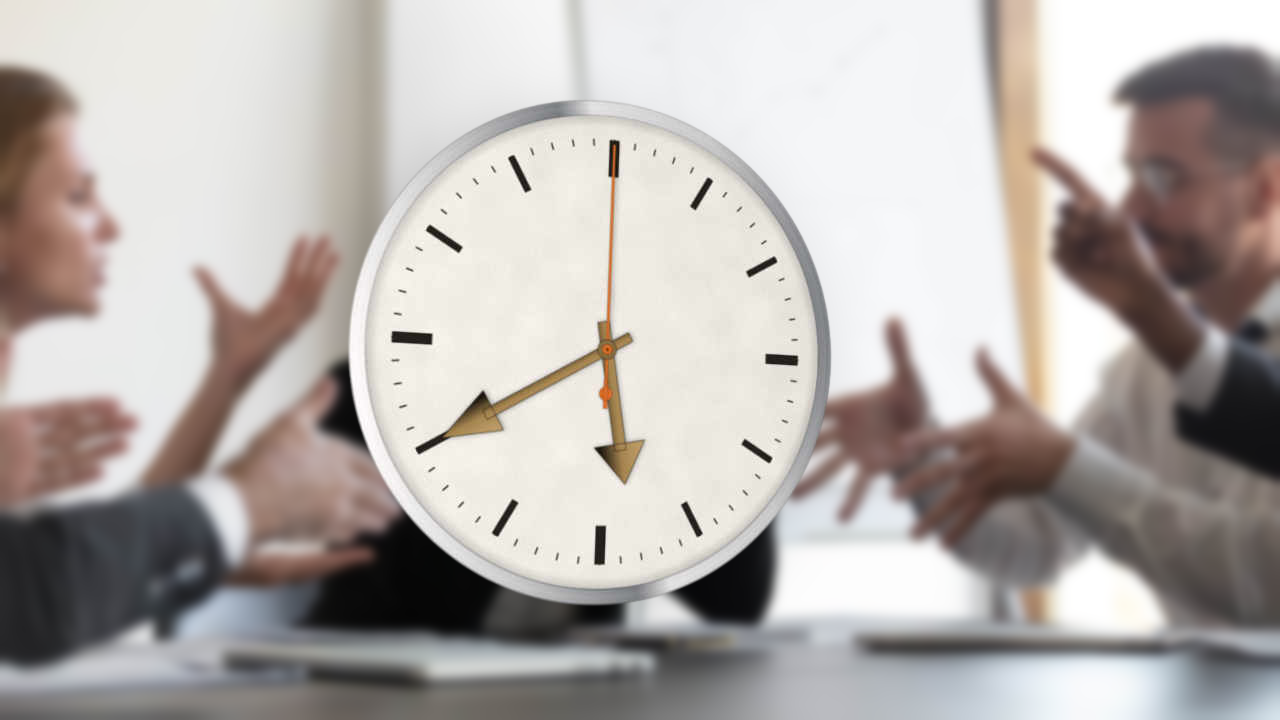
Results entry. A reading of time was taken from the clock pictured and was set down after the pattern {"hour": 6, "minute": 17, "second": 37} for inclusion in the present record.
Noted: {"hour": 5, "minute": 40, "second": 0}
